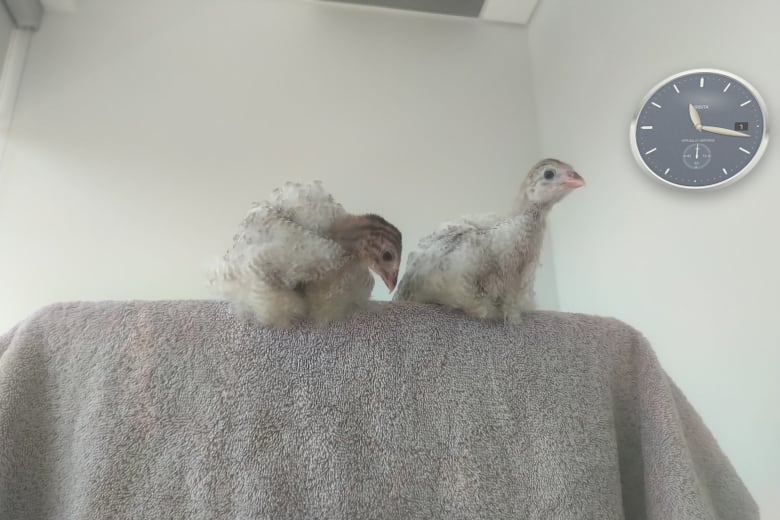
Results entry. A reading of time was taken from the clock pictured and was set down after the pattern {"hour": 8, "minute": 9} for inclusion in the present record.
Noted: {"hour": 11, "minute": 17}
